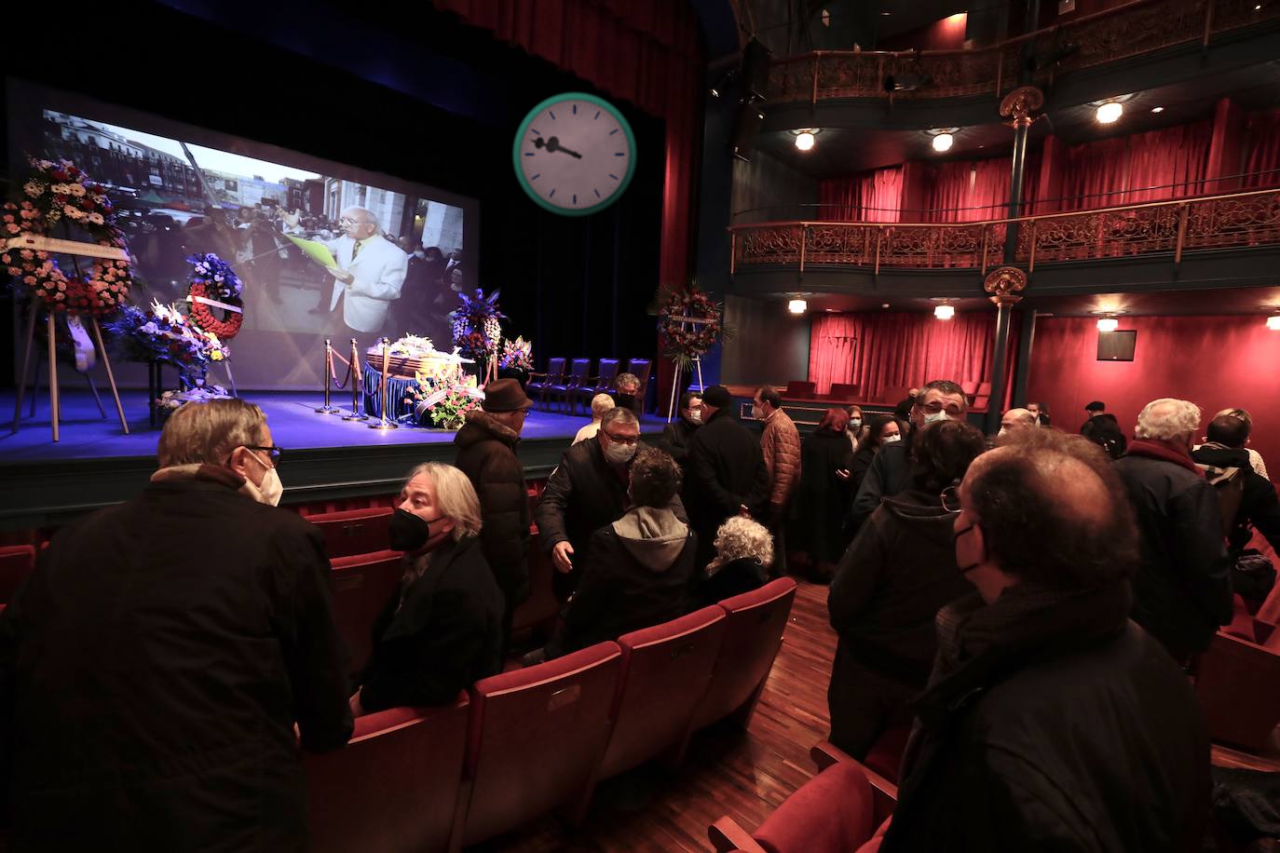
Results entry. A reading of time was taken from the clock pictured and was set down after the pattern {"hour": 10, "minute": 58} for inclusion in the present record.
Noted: {"hour": 9, "minute": 48}
